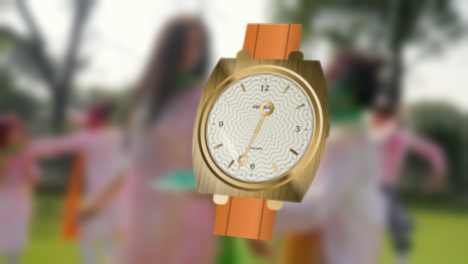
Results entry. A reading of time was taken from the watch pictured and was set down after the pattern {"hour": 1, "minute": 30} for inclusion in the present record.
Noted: {"hour": 12, "minute": 33}
